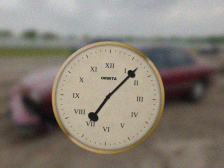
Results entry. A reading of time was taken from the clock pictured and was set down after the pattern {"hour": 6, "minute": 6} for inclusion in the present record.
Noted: {"hour": 7, "minute": 7}
